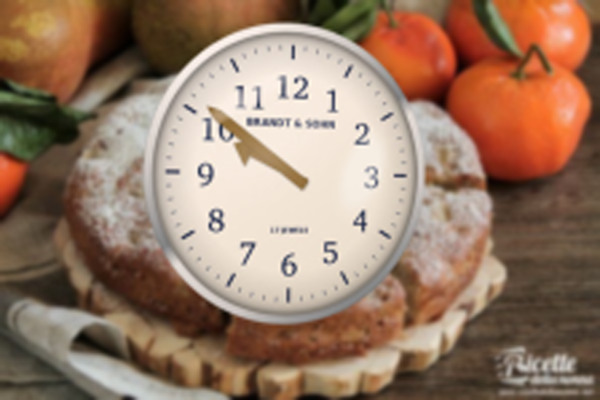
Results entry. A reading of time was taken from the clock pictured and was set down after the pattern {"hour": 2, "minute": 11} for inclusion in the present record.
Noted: {"hour": 9, "minute": 51}
